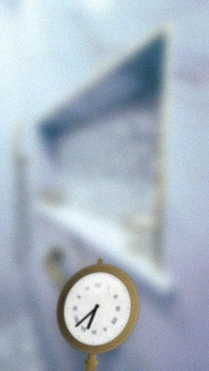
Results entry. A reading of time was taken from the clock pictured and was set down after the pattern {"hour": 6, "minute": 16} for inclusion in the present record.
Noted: {"hour": 6, "minute": 38}
